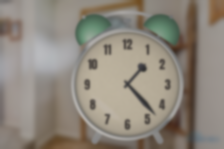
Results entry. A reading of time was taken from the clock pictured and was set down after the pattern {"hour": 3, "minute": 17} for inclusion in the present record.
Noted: {"hour": 1, "minute": 23}
